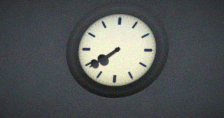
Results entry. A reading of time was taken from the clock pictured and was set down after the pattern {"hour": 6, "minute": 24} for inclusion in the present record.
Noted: {"hour": 7, "minute": 39}
